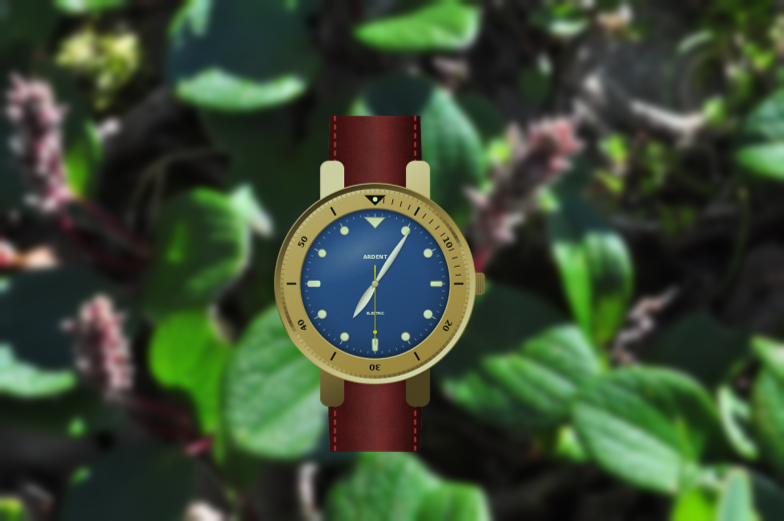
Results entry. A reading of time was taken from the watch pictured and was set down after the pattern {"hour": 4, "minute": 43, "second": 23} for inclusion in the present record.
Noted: {"hour": 7, "minute": 5, "second": 30}
